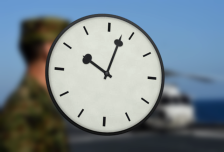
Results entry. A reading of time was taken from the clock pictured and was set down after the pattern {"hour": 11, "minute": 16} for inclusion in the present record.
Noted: {"hour": 10, "minute": 3}
